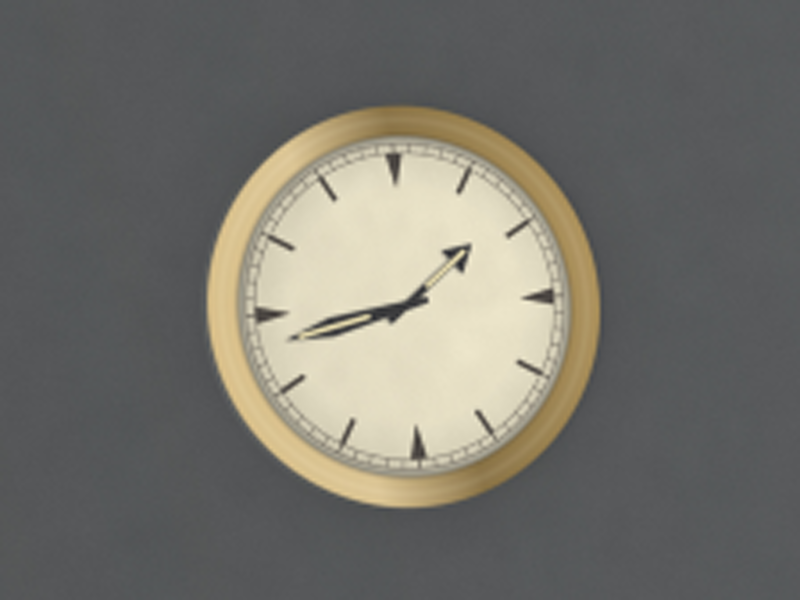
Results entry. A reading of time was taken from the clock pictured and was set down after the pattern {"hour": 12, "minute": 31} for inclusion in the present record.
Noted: {"hour": 1, "minute": 43}
